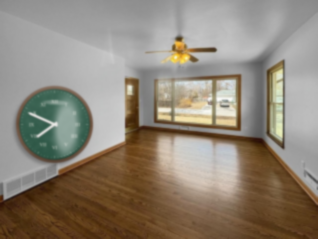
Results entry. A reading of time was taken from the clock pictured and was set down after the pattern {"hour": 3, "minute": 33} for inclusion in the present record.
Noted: {"hour": 7, "minute": 49}
